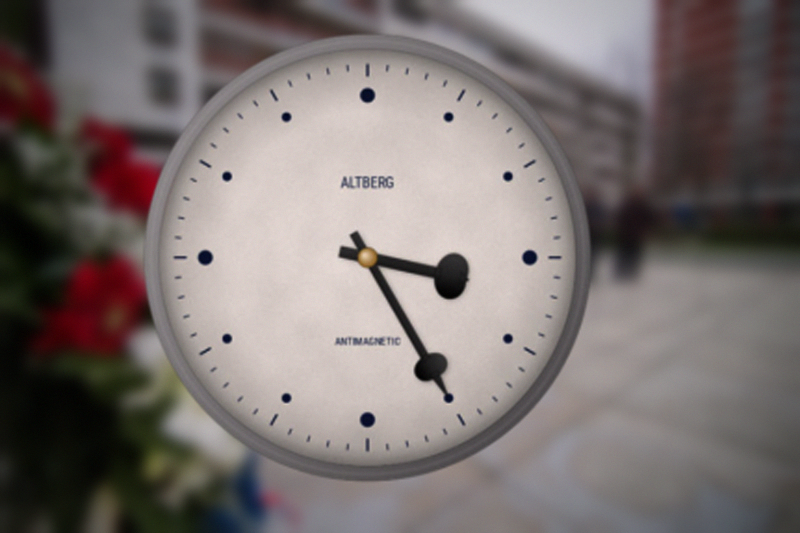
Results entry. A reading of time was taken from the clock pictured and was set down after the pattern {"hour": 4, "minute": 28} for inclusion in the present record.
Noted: {"hour": 3, "minute": 25}
